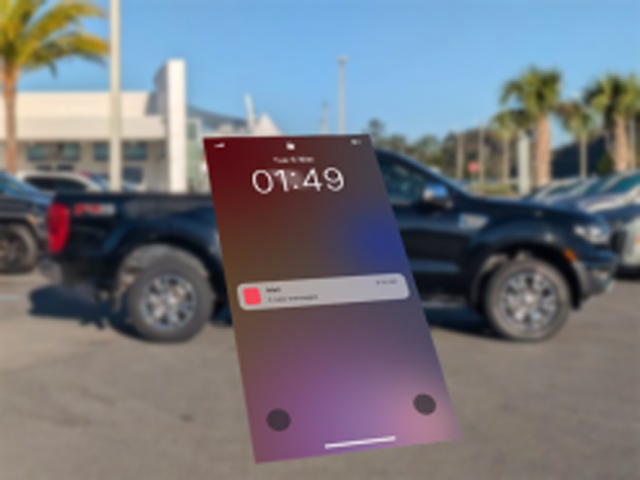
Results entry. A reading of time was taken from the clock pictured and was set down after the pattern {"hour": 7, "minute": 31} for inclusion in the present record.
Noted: {"hour": 1, "minute": 49}
